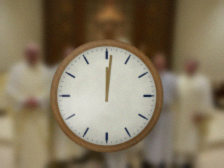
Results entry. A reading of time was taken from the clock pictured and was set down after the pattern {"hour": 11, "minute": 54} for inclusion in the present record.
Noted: {"hour": 12, "minute": 1}
